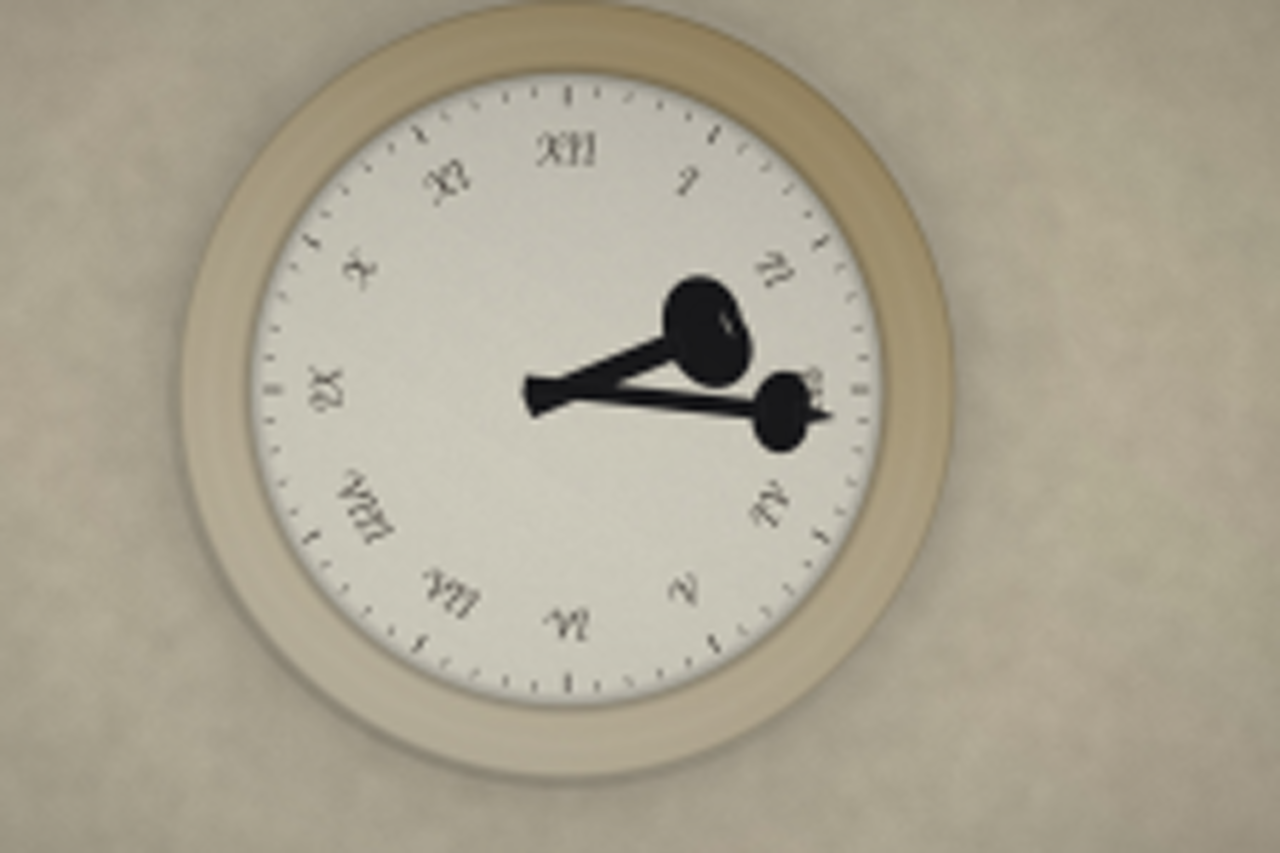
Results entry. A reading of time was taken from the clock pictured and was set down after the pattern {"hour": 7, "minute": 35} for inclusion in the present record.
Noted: {"hour": 2, "minute": 16}
